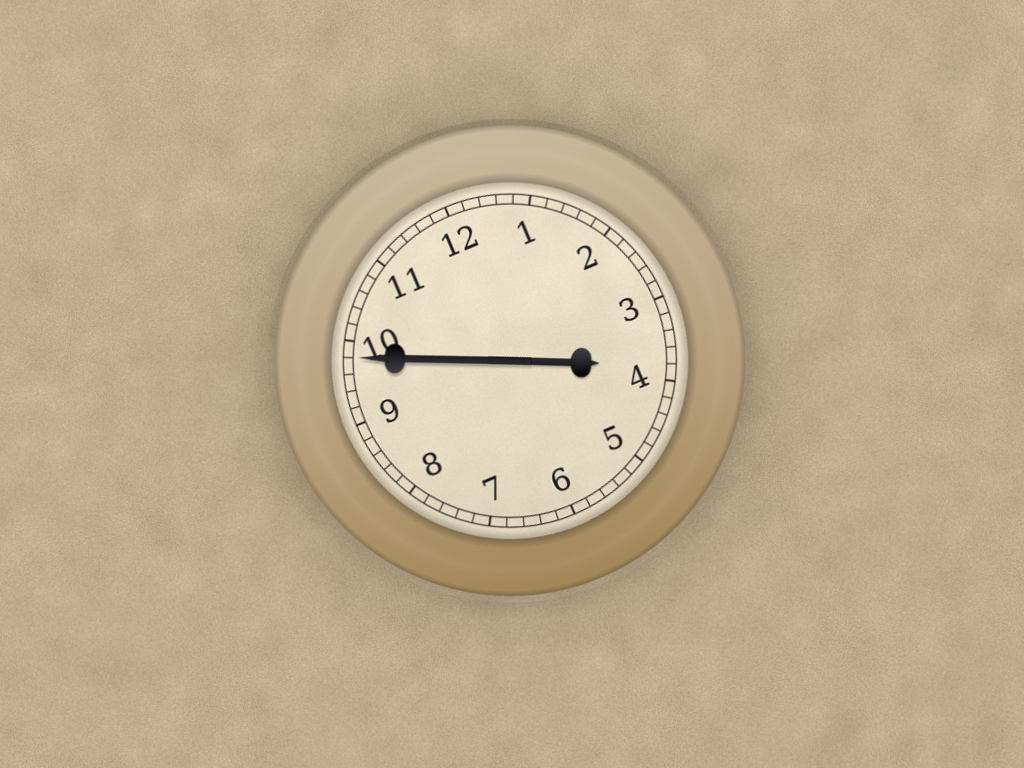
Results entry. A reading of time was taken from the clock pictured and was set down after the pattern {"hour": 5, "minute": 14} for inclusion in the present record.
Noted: {"hour": 3, "minute": 49}
